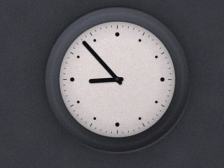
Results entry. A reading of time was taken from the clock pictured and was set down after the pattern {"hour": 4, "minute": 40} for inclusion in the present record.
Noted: {"hour": 8, "minute": 53}
